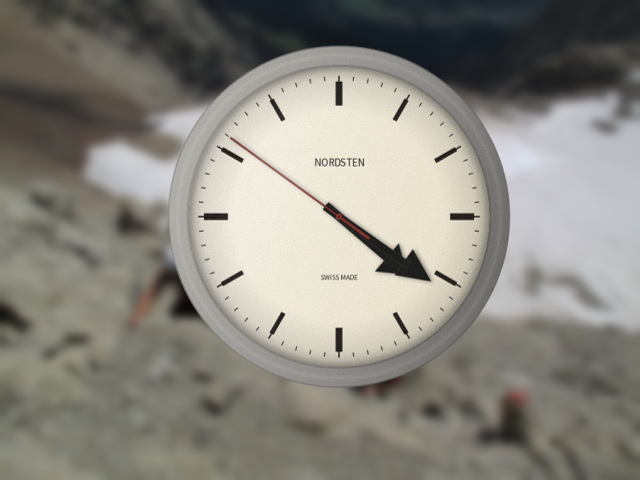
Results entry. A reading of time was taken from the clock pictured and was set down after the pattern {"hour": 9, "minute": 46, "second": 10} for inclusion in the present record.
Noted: {"hour": 4, "minute": 20, "second": 51}
